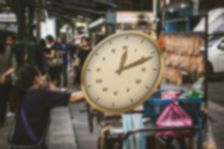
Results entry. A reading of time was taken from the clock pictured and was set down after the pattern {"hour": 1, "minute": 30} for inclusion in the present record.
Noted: {"hour": 12, "minute": 11}
